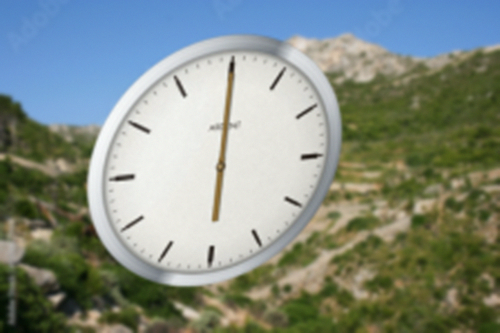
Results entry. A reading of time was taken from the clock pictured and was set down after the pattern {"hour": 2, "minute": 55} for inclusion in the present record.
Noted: {"hour": 6, "minute": 0}
